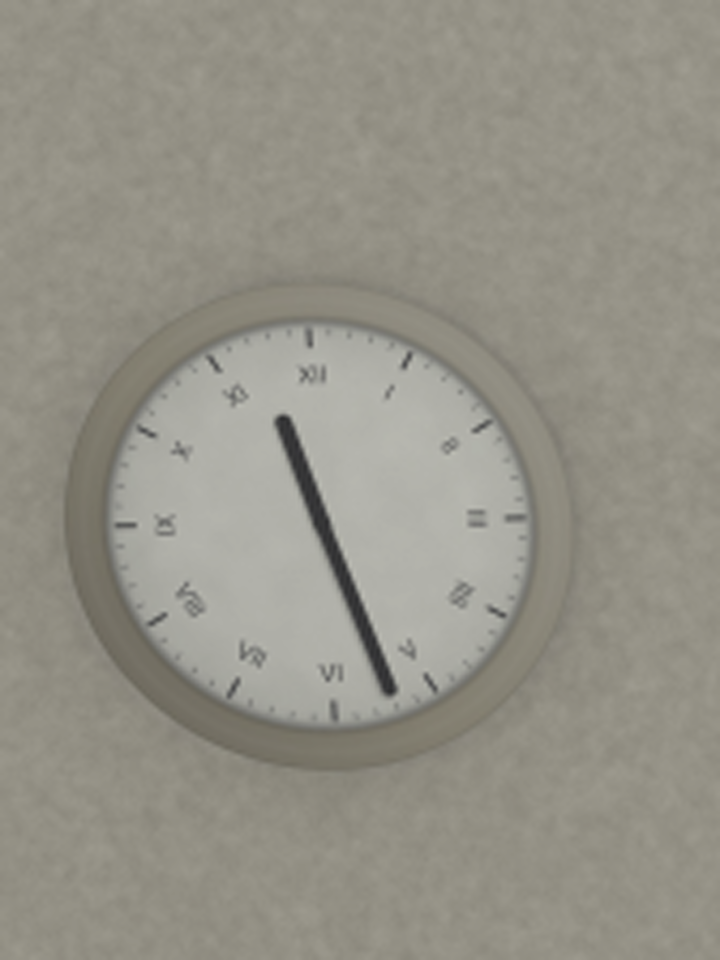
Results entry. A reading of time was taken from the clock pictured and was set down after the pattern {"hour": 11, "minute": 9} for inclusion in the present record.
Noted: {"hour": 11, "minute": 27}
